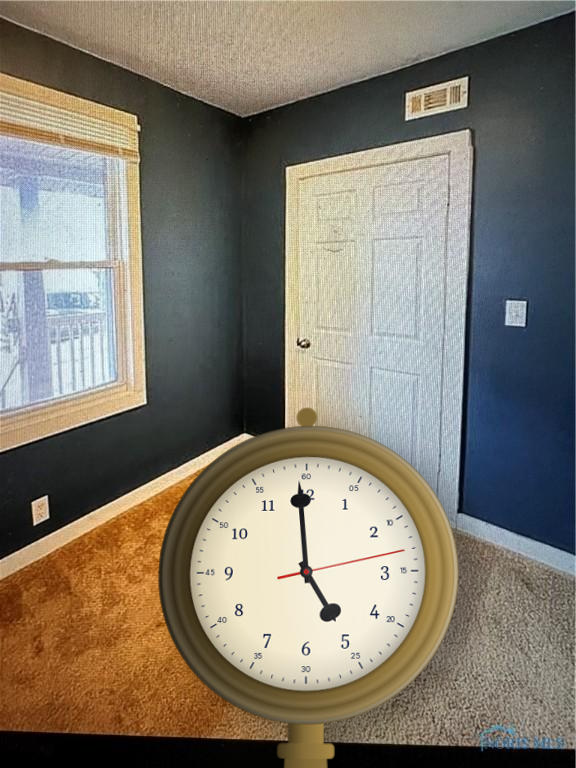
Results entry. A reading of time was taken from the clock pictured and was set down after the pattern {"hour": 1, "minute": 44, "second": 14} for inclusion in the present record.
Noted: {"hour": 4, "minute": 59, "second": 13}
